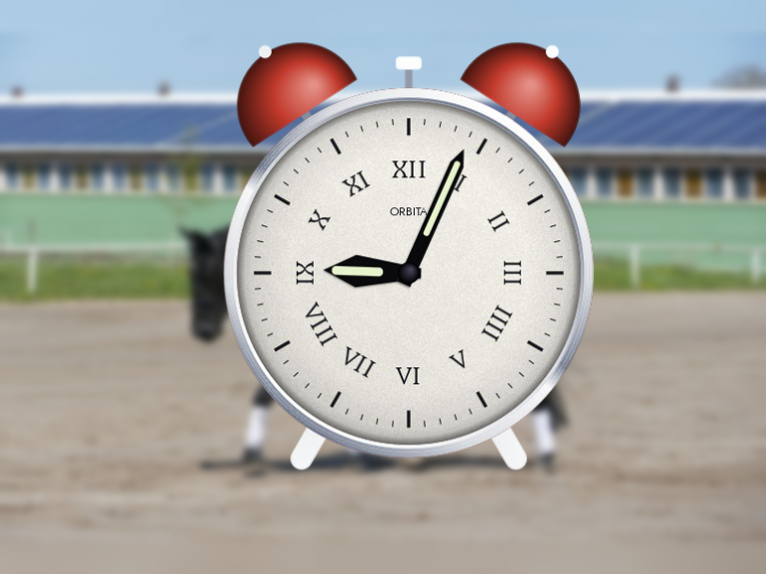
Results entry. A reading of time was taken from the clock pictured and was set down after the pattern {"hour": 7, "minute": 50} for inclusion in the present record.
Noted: {"hour": 9, "minute": 4}
